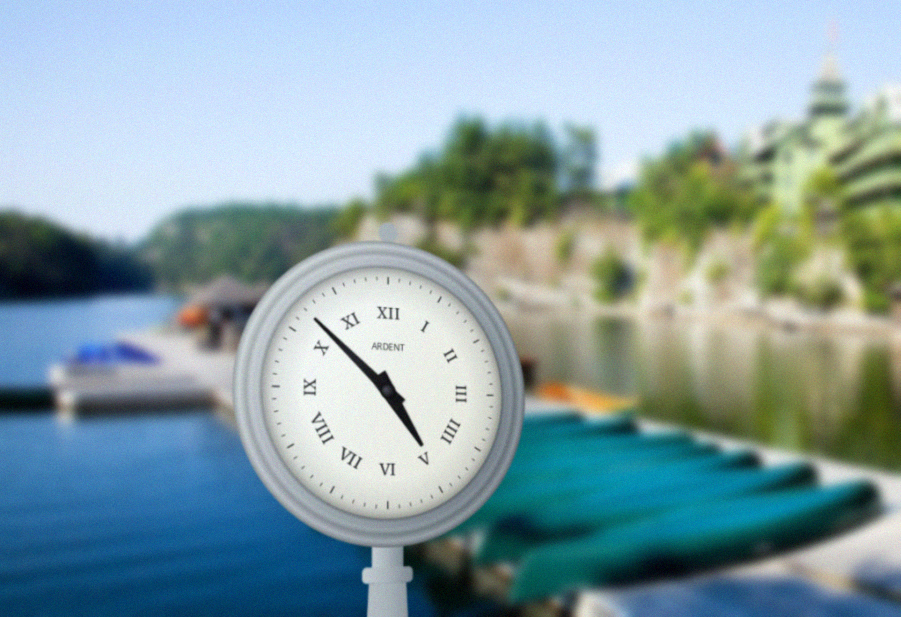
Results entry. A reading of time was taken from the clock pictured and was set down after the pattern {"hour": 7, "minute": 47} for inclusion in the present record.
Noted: {"hour": 4, "minute": 52}
